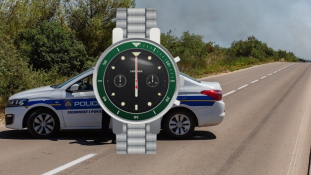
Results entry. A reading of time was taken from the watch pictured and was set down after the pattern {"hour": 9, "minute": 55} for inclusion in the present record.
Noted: {"hour": 6, "minute": 0}
